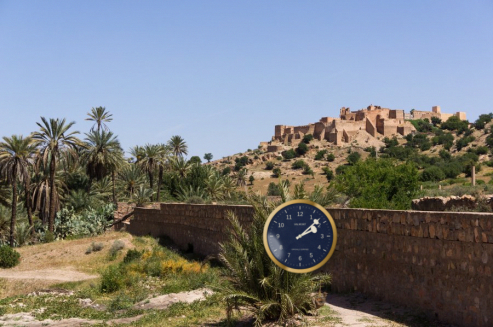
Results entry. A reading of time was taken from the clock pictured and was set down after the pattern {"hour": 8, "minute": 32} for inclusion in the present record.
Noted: {"hour": 2, "minute": 8}
